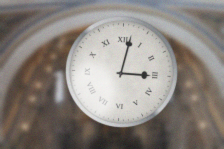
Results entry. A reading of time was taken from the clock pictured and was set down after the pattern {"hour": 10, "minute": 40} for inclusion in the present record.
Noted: {"hour": 3, "minute": 2}
